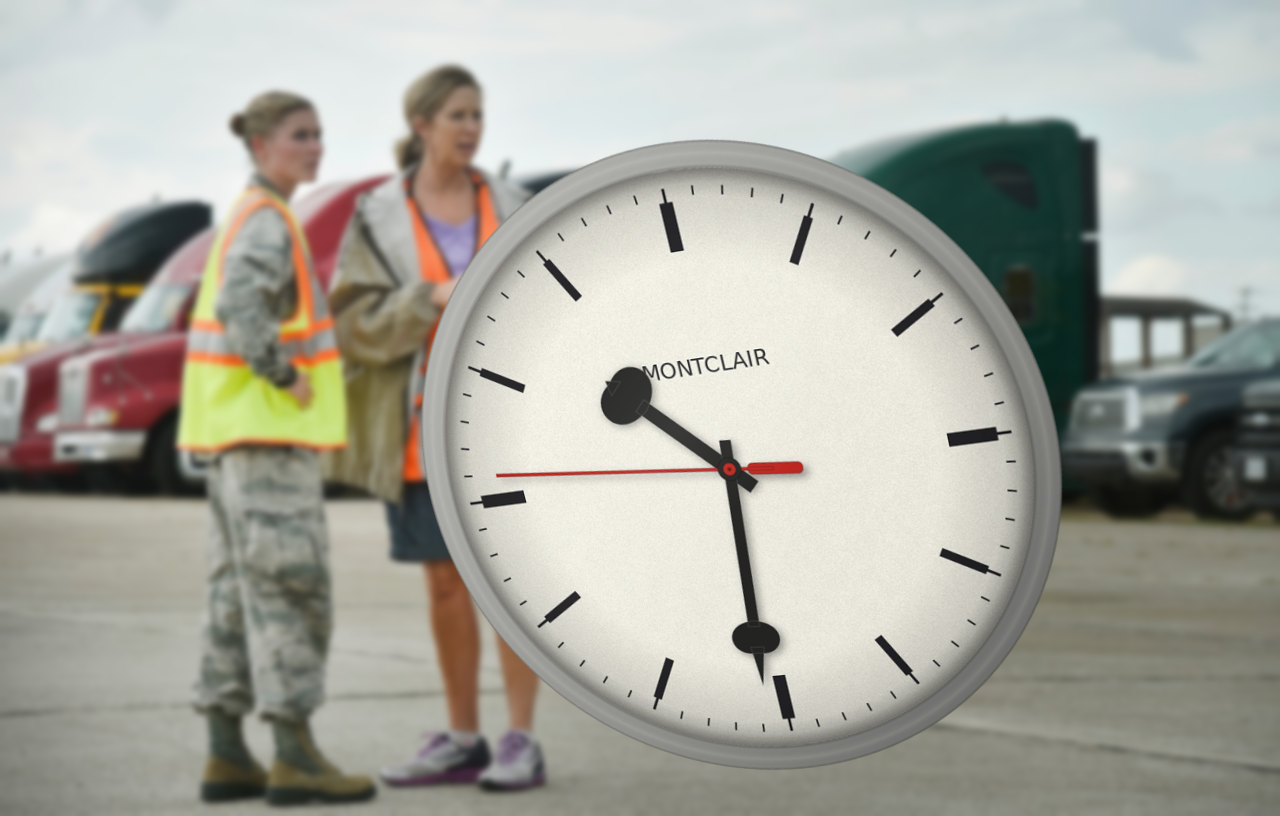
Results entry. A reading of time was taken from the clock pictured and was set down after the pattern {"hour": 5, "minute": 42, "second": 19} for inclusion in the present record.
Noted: {"hour": 10, "minute": 30, "second": 46}
